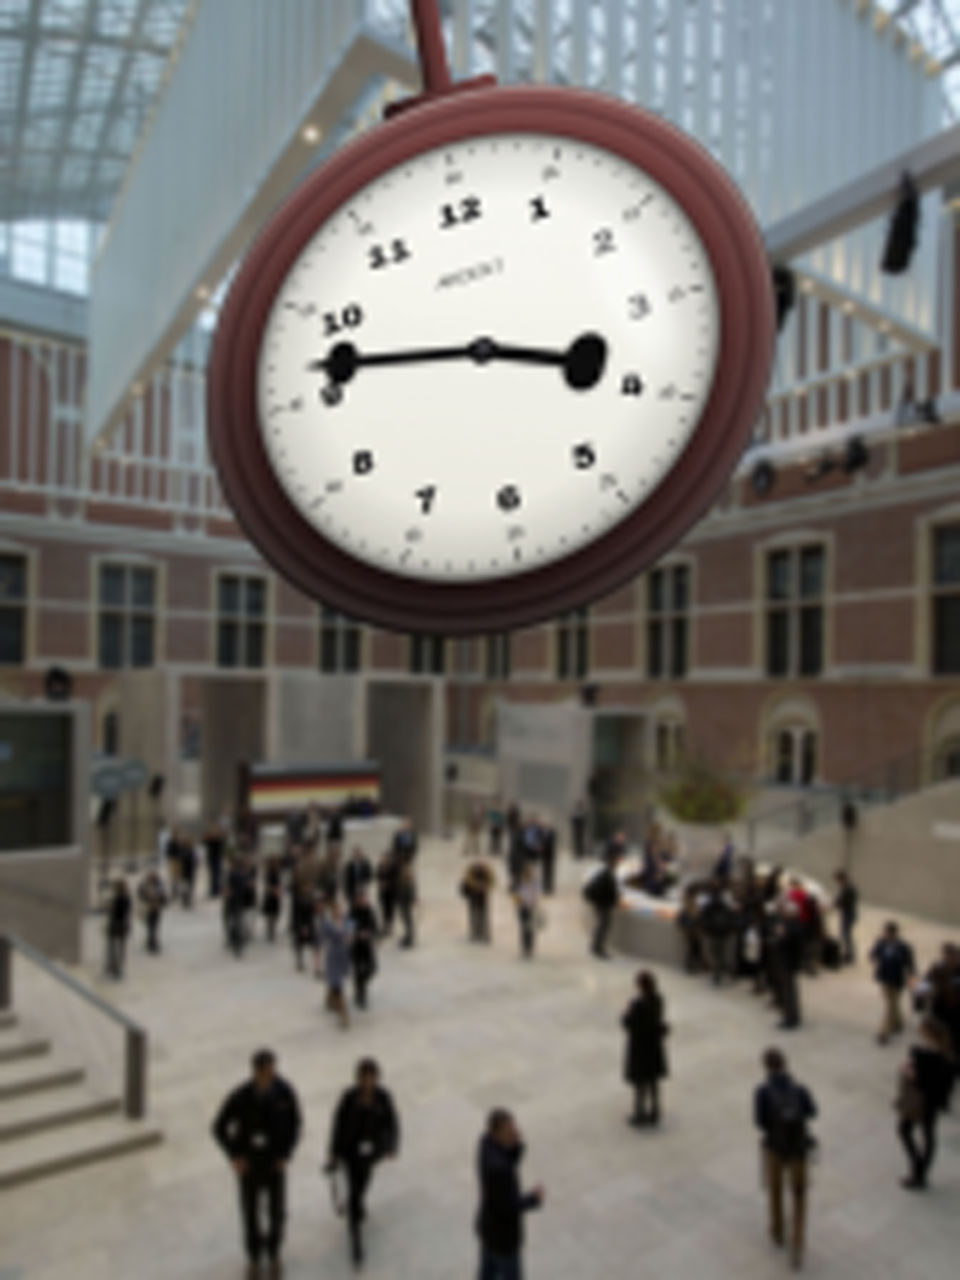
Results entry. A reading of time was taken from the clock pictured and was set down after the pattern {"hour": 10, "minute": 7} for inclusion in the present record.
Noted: {"hour": 3, "minute": 47}
